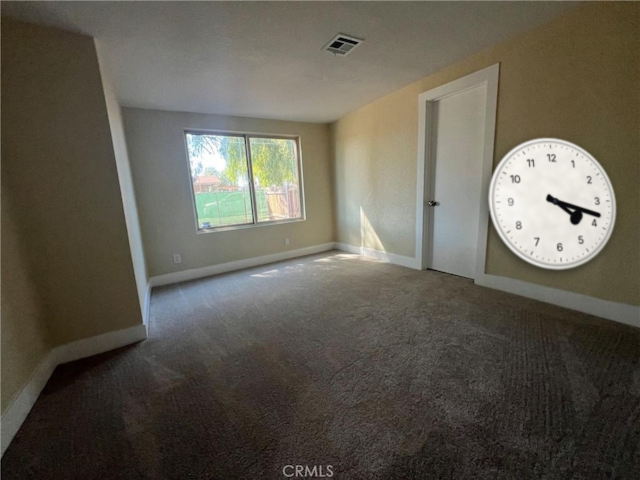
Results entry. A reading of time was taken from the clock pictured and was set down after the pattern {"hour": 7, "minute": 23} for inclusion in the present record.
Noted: {"hour": 4, "minute": 18}
